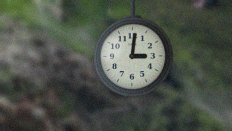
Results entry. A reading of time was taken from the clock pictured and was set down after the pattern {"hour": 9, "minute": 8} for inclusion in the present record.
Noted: {"hour": 3, "minute": 1}
